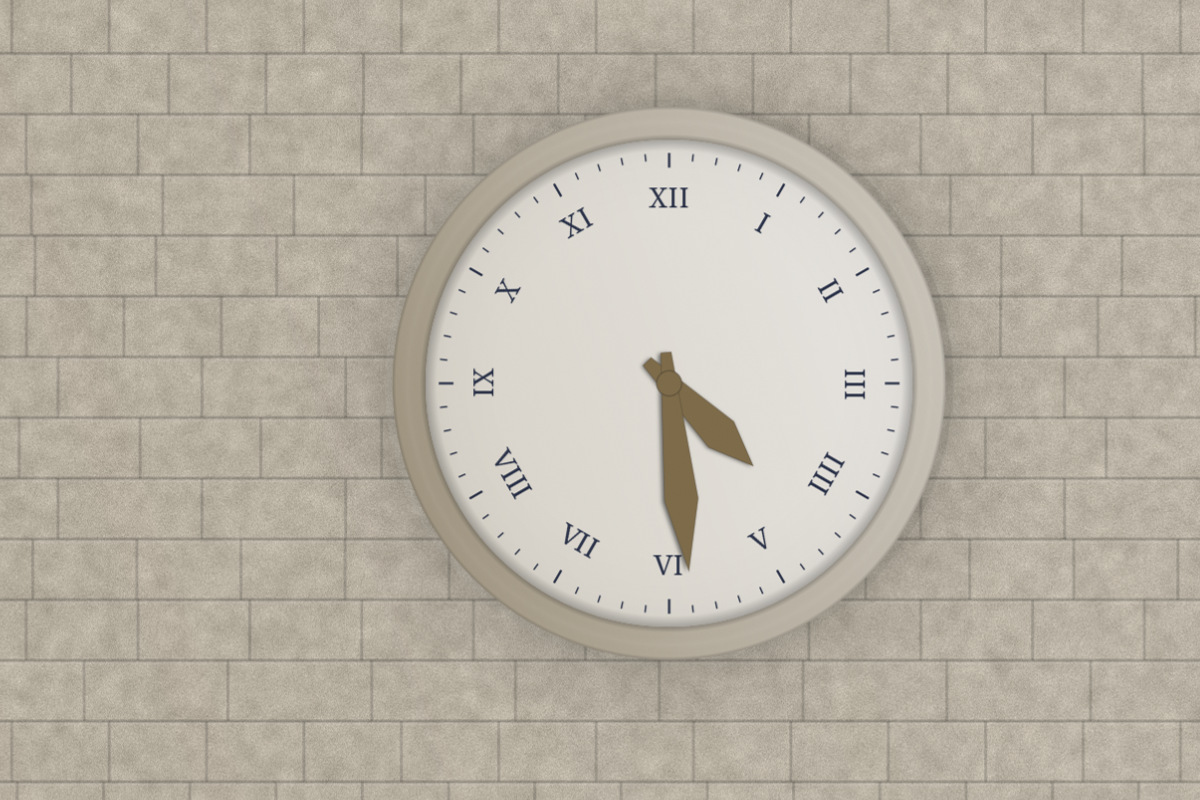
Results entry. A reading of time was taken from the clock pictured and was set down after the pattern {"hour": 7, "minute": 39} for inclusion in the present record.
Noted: {"hour": 4, "minute": 29}
